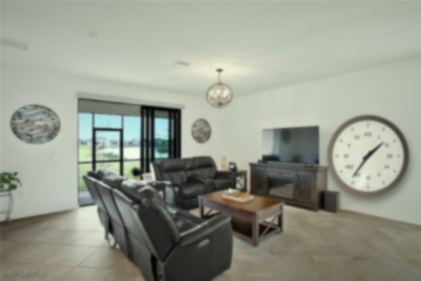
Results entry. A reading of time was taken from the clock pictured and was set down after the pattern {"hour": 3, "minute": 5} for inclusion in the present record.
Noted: {"hour": 1, "minute": 36}
